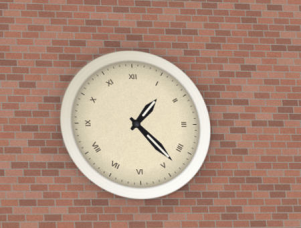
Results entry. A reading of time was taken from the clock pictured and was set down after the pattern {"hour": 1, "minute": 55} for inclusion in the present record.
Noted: {"hour": 1, "minute": 23}
